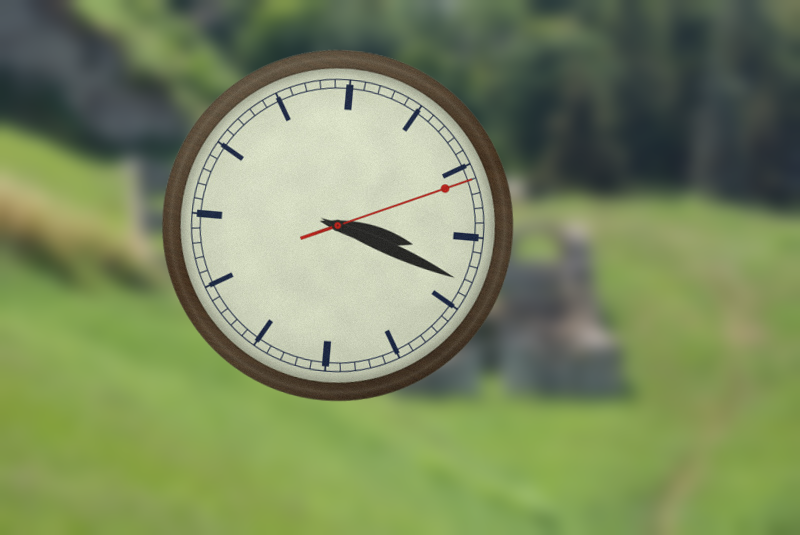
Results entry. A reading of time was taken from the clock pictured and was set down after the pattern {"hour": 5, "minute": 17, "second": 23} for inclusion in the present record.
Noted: {"hour": 3, "minute": 18, "second": 11}
